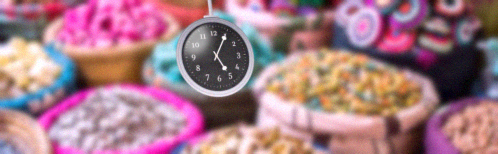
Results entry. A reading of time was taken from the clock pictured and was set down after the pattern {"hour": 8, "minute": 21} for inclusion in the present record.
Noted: {"hour": 5, "minute": 5}
